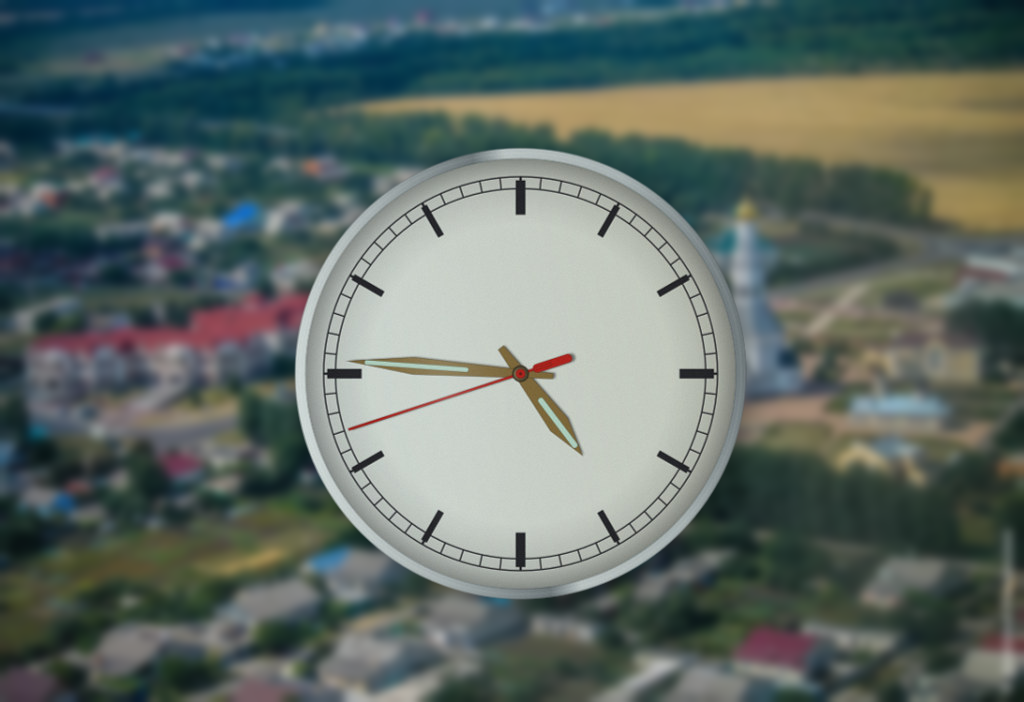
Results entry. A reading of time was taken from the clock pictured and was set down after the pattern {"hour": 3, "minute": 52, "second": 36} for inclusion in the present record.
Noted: {"hour": 4, "minute": 45, "second": 42}
